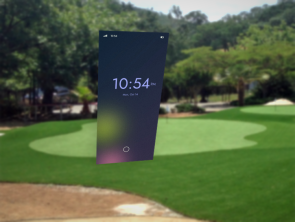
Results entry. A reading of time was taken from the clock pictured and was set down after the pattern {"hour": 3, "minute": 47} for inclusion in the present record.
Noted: {"hour": 10, "minute": 54}
